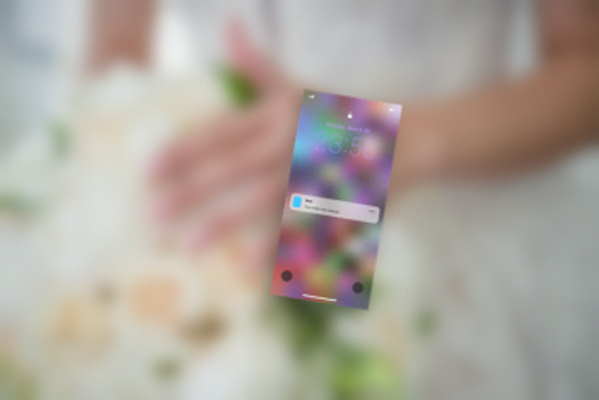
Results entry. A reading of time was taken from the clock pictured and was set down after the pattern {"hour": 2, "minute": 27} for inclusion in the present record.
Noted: {"hour": 23, "minute": 56}
